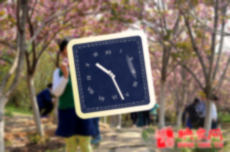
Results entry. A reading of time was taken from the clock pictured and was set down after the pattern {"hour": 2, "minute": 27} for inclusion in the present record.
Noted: {"hour": 10, "minute": 27}
